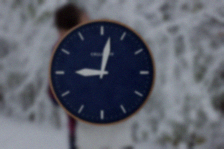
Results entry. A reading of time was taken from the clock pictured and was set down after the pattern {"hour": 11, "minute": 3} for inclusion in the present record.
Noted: {"hour": 9, "minute": 2}
